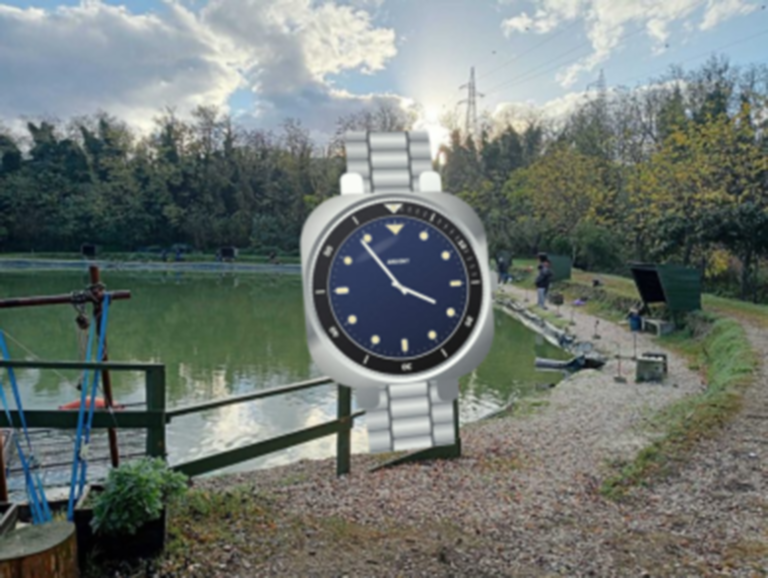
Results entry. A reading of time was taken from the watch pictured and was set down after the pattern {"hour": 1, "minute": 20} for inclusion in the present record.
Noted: {"hour": 3, "minute": 54}
